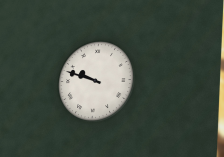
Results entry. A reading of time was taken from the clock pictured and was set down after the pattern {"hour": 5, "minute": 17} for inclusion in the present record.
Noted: {"hour": 9, "minute": 48}
